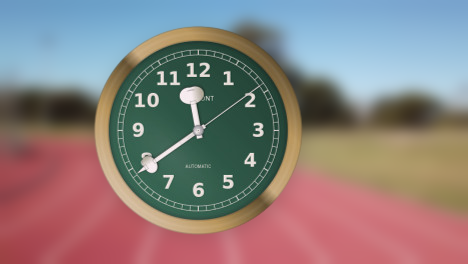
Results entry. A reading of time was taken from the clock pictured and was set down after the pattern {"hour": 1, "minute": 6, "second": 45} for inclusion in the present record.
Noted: {"hour": 11, "minute": 39, "second": 9}
